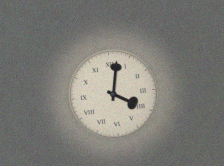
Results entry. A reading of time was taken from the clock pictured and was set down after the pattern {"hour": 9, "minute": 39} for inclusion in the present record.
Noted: {"hour": 4, "minute": 2}
